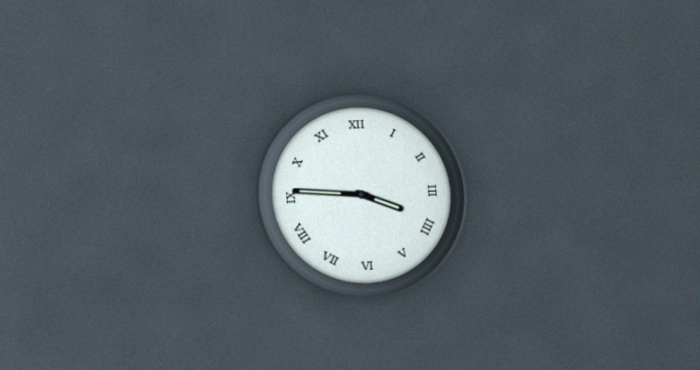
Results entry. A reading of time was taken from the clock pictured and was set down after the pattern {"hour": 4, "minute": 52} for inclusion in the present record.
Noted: {"hour": 3, "minute": 46}
